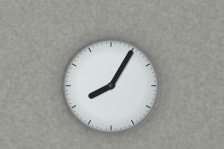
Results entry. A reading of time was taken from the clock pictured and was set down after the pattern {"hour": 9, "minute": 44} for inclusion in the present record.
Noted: {"hour": 8, "minute": 5}
